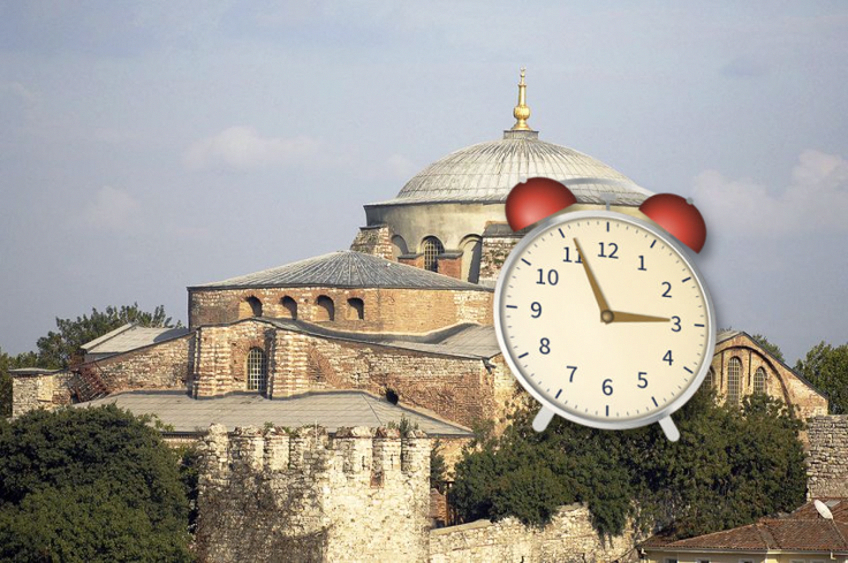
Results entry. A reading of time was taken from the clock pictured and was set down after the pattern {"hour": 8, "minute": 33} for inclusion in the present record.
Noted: {"hour": 2, "minute": 56}
